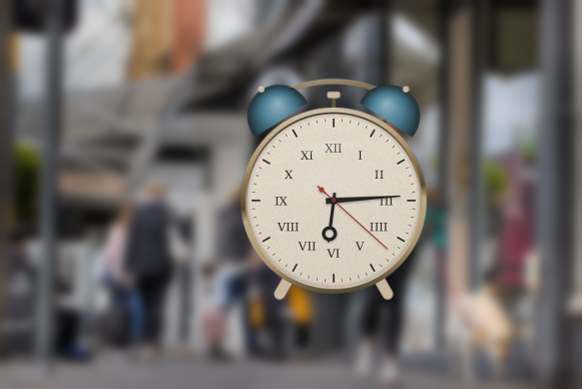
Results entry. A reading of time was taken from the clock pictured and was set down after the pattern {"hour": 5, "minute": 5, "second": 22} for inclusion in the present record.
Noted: {"hour": 6, "minute": 14, "second": 22}
